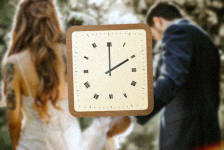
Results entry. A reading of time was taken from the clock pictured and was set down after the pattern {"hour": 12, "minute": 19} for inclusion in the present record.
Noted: {"hour": 2, "minute": 0}
